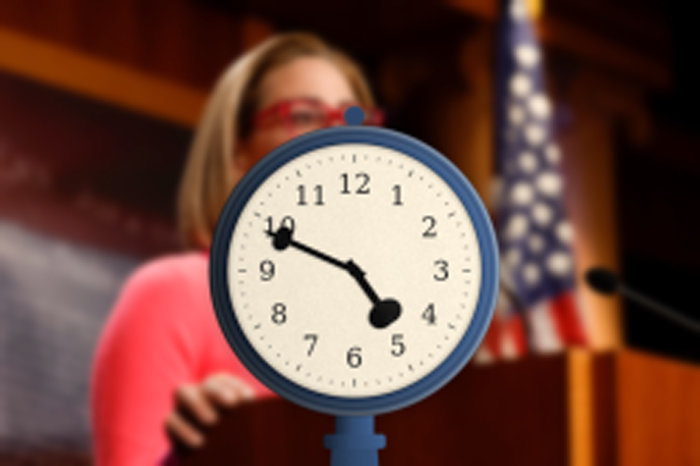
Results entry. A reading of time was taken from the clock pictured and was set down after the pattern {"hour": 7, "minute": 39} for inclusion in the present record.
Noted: {"hour": 4, "minute": 49}
